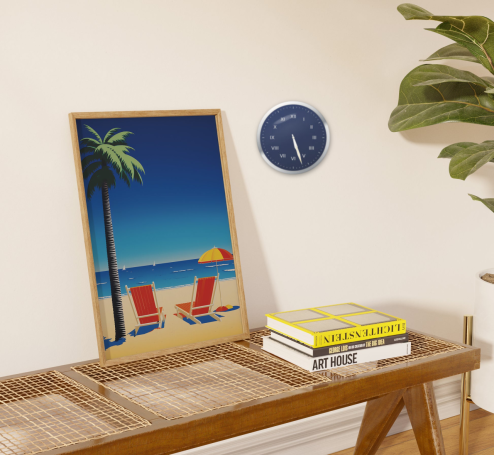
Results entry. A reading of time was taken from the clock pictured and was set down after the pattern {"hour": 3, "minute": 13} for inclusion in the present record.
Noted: {"hour": 5, "minute": 27}
